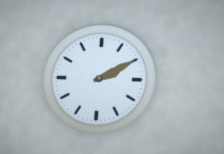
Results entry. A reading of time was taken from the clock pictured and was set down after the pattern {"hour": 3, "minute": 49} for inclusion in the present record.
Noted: {"hour": 2, "minute": 10}
